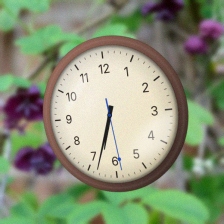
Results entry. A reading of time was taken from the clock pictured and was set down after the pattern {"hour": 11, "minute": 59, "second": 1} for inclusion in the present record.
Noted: {"hour": 6, "minute": 33, "second": 29}
